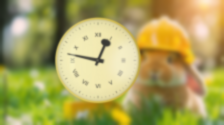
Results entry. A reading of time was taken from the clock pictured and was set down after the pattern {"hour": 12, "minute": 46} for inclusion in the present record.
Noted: {"hour": 12, "minute": 47}
